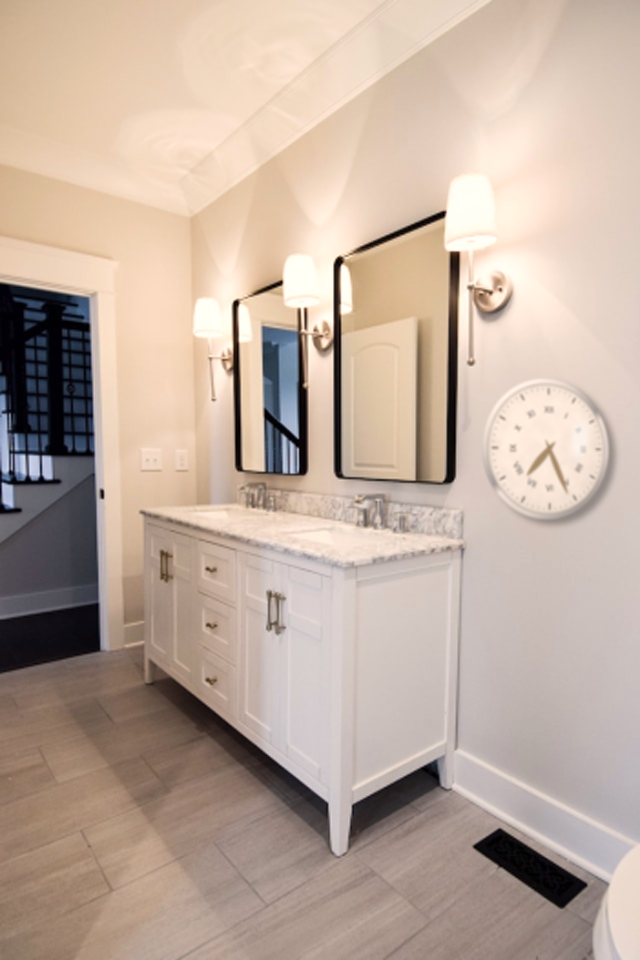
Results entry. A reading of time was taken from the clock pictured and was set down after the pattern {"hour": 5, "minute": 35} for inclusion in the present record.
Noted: {"hour": 7, "minute": 26}
